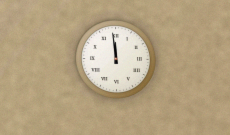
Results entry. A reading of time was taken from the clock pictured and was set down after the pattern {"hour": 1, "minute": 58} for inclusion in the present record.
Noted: {"hour": 11, "minute": 59}
